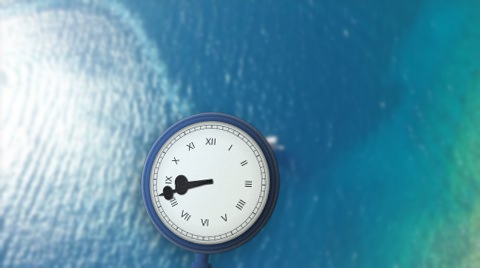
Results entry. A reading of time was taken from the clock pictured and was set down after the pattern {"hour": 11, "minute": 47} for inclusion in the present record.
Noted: {"hour": 8, "minute": 42}
